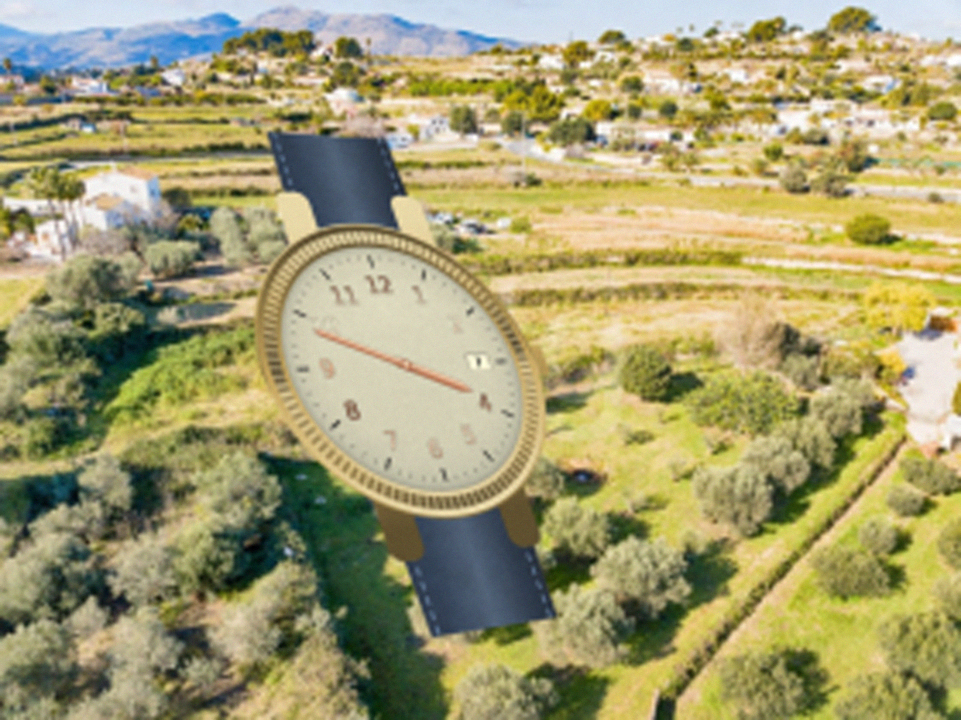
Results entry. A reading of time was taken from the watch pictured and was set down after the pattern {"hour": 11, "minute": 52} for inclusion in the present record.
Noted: {"hour": 3, "minute": 49}
